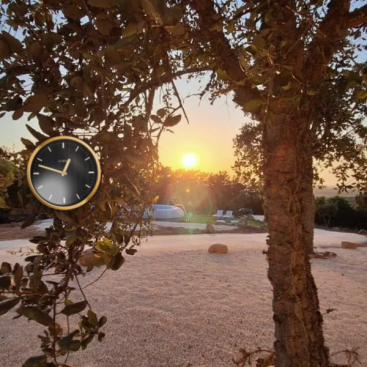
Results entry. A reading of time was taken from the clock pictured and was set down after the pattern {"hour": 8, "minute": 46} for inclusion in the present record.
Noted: {"hour": 12, "minute": 48}
